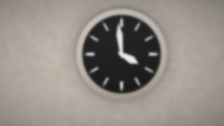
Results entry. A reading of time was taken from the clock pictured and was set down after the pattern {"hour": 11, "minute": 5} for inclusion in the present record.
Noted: {"hour": 3, "minute": 59}
